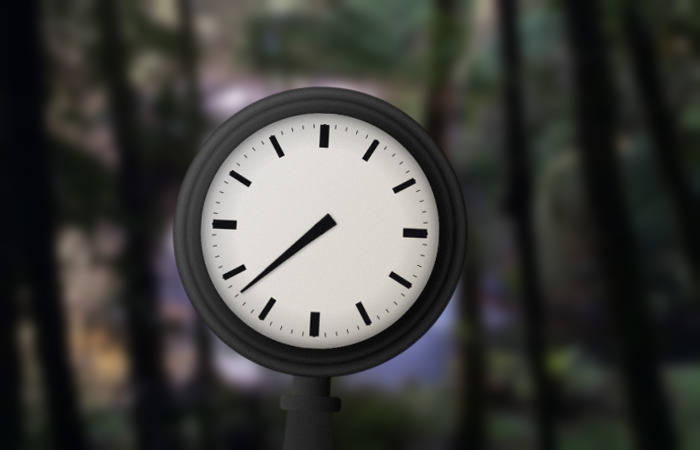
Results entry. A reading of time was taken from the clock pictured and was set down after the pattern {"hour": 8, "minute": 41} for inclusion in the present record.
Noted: {"hour": 7, "minute": 38}
